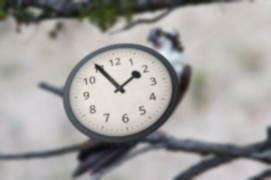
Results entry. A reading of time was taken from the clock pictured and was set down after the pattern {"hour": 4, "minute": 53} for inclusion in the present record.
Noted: {"hour": 1, "minute": 55}
